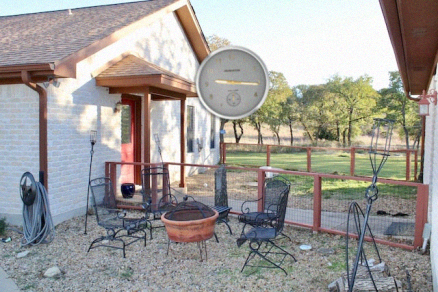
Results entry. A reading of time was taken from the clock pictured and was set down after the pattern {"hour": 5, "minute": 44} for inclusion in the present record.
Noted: {"hour": 9, "minute": 16}
